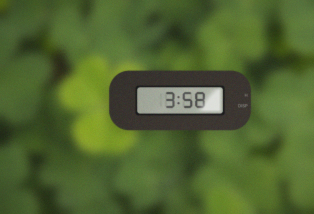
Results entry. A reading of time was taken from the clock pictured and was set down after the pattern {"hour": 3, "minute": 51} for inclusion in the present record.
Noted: {"hour": 3, "minute": 58}
